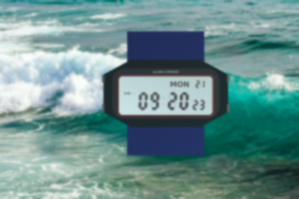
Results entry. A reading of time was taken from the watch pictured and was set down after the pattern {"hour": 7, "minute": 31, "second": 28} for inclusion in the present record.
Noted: {"hour": 9, "minute": 20, "second": 23}
